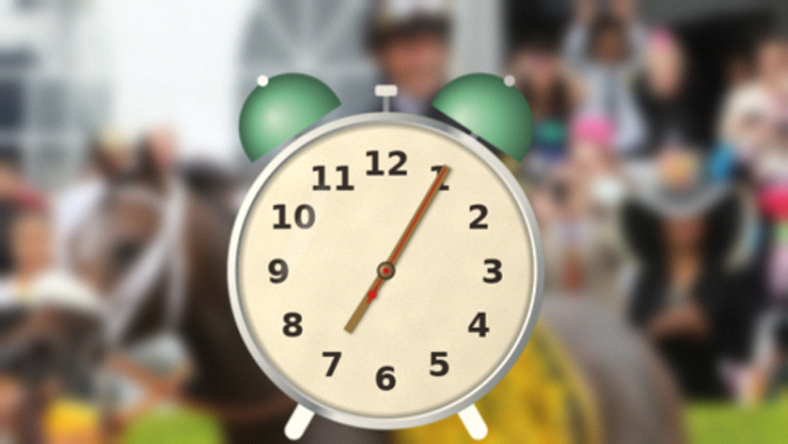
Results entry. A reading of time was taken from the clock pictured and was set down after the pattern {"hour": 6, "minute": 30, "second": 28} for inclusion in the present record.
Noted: {"hour": 7, "minute": 5, "second": 5}
